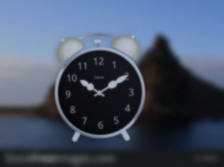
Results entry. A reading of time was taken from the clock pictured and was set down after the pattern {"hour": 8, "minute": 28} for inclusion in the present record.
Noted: {"hour": 10, "minute": 10}
